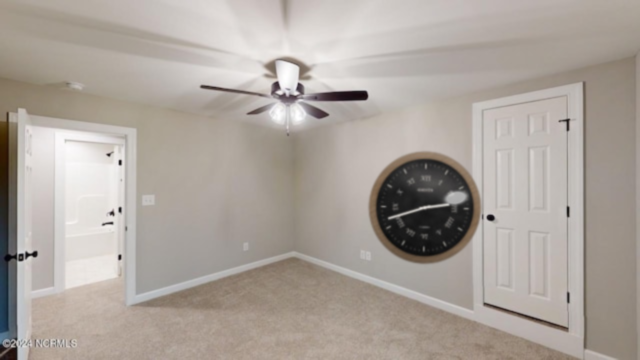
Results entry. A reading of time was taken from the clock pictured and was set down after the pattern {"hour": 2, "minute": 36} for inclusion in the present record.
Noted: {"hour": 2, "minute": 42}
